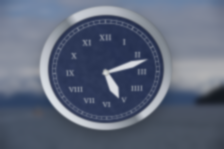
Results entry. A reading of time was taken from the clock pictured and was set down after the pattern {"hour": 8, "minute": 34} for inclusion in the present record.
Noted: {"hour": 5, "minute": 12}
